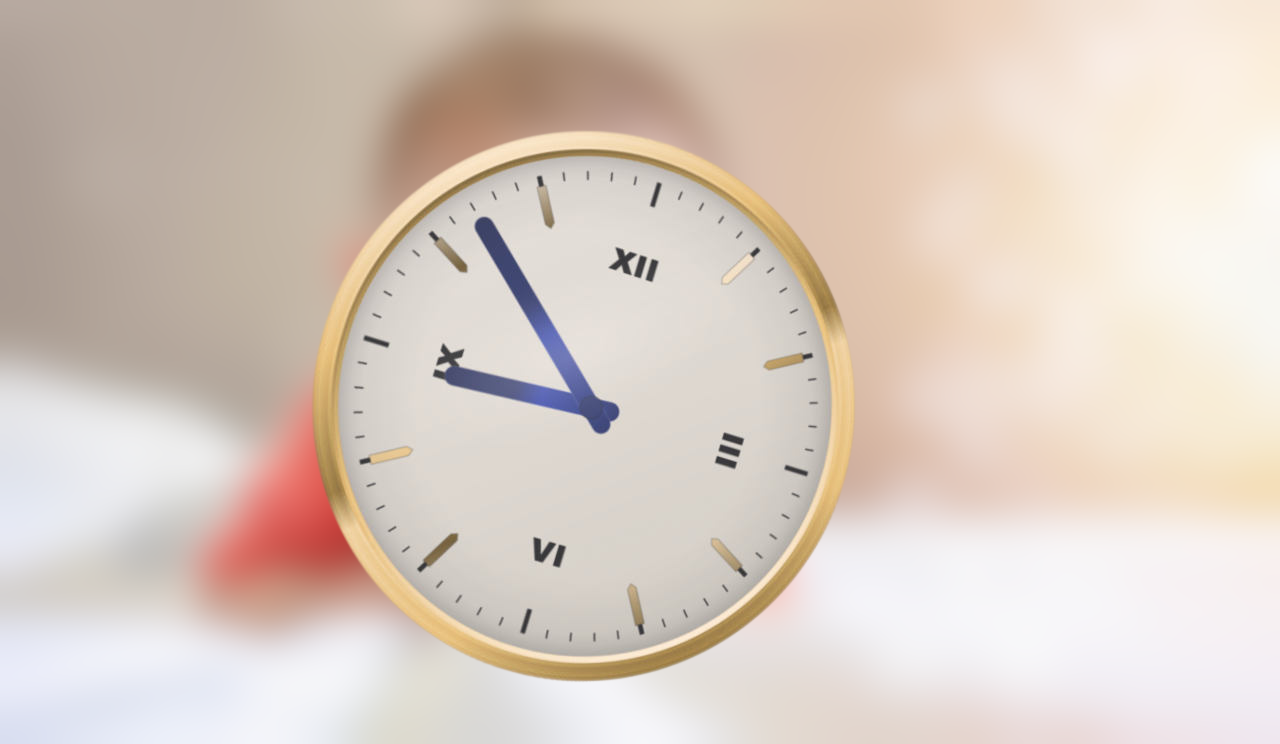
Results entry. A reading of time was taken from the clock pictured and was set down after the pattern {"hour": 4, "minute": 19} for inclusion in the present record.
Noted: {"hour": 8, "minute": 52}
